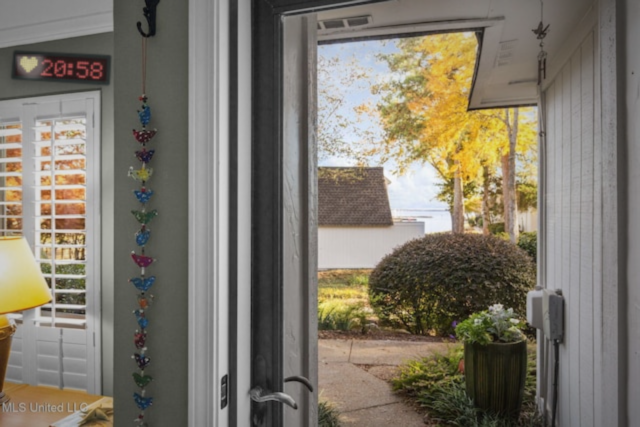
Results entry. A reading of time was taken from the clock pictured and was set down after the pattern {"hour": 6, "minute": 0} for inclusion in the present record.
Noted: {"hour": 20, "minute": 58}
